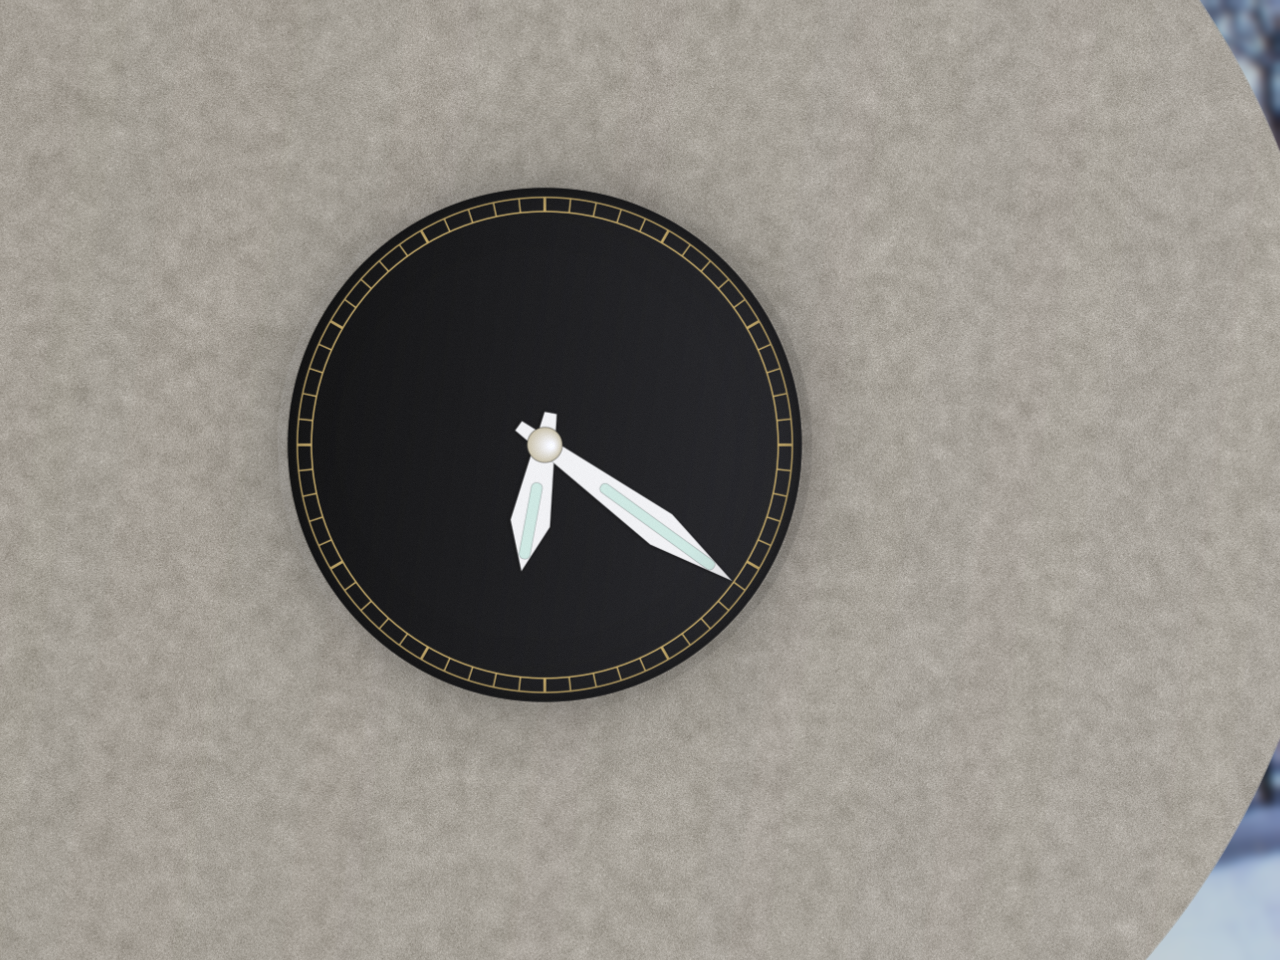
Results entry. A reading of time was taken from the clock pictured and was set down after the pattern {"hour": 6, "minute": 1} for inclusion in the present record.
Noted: {"hour": 6, "minute": 21}
